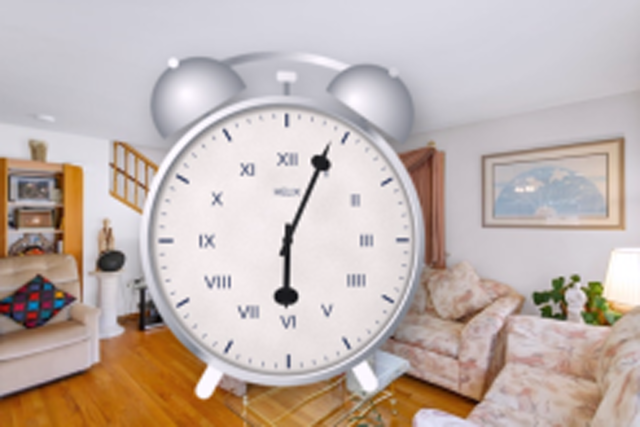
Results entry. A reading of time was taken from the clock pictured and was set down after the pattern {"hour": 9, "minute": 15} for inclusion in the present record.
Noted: {"hour": 6, "minute": 4}
